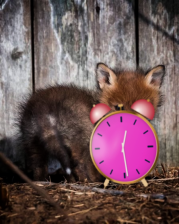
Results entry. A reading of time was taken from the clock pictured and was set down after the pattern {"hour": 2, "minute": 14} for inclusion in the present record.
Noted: {"hour": 12, "minute": 29}
